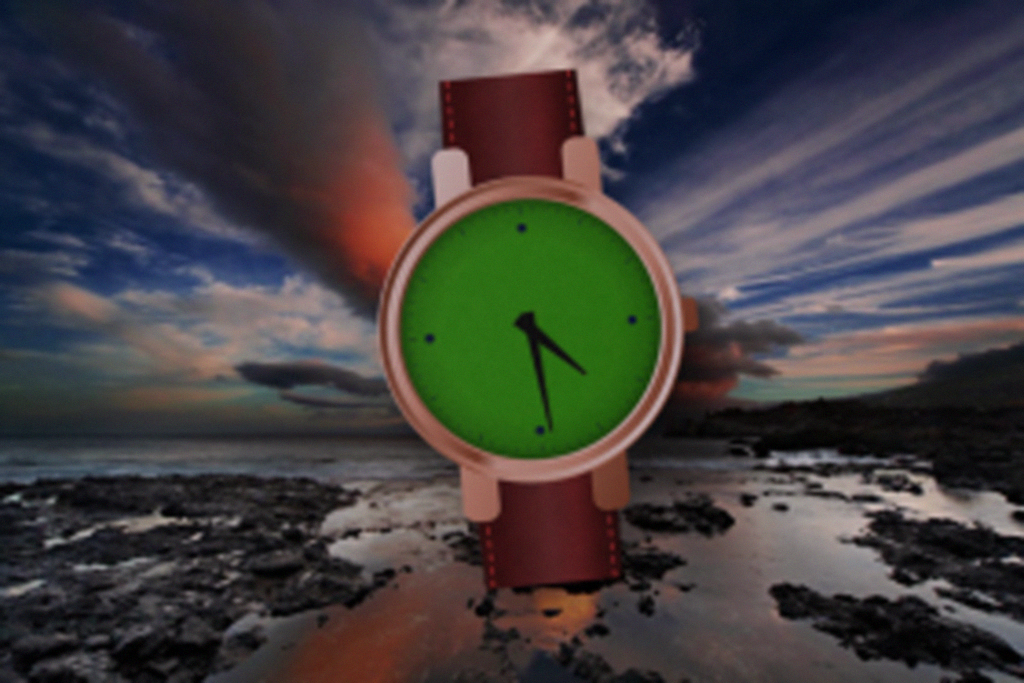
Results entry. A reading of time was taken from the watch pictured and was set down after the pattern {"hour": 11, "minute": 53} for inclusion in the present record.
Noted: {"hour": 4, "minute": 29}
